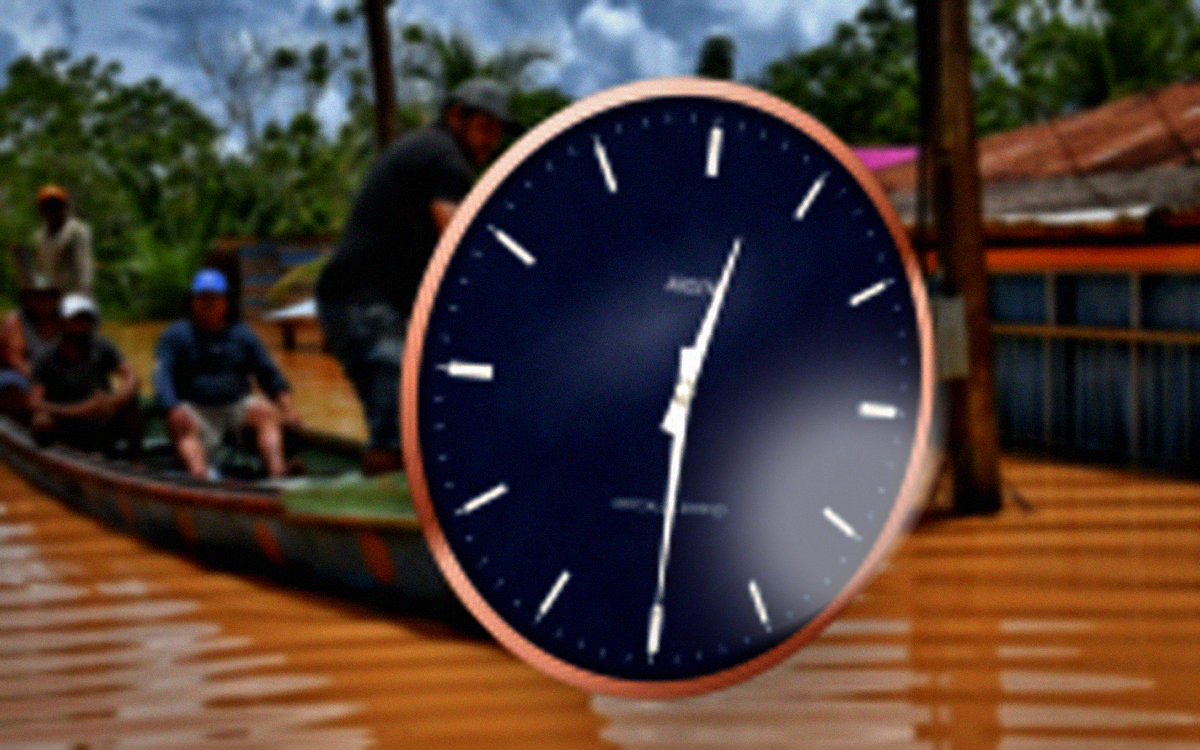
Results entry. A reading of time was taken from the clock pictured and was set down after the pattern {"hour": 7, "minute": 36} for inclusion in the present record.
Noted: {"hour": 12, "minute": 30}
